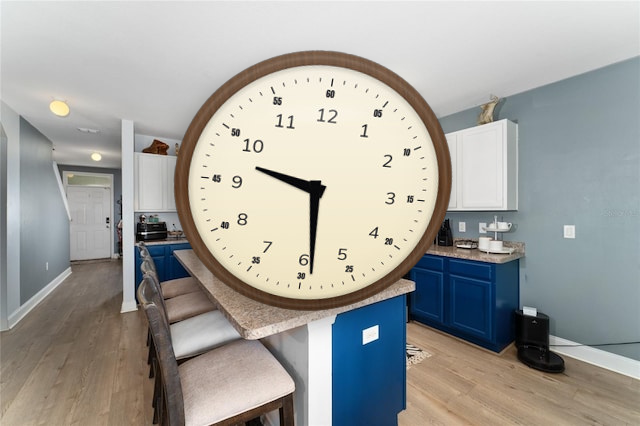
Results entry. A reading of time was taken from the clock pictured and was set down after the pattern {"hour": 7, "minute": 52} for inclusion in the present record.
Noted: {"hour": 9, "minute": 29}
